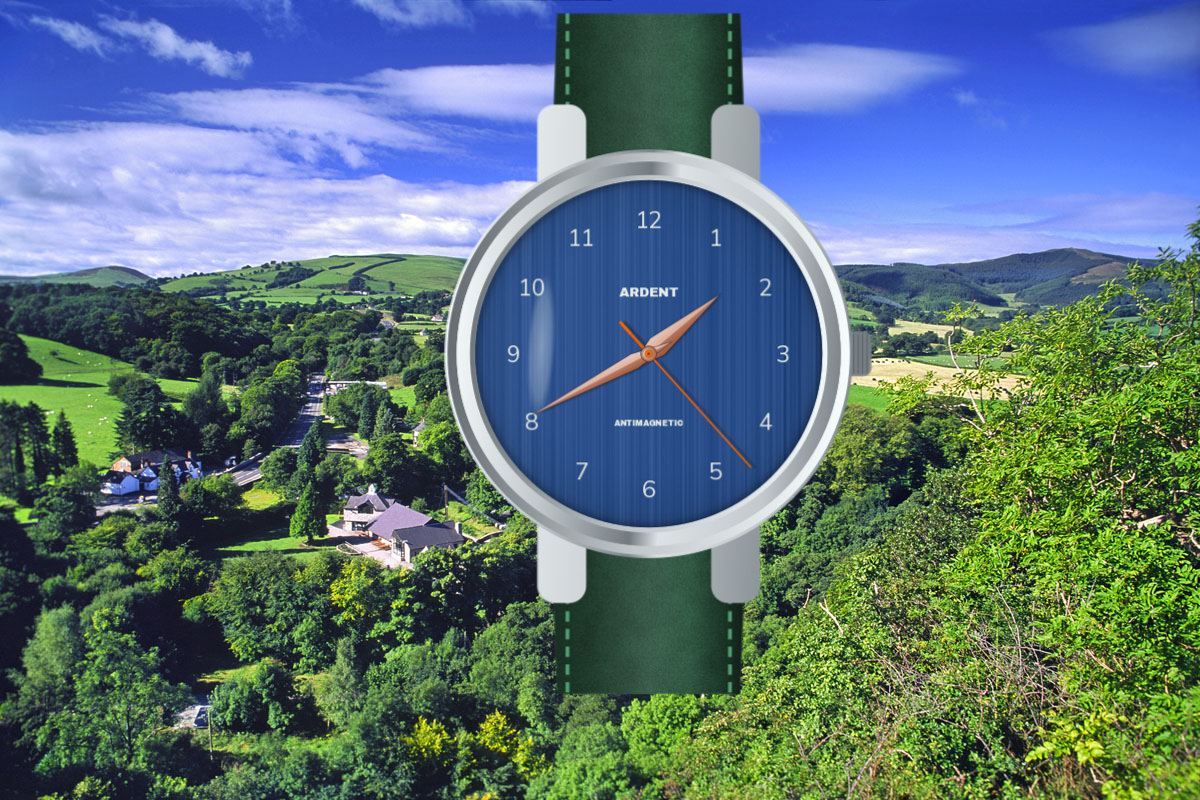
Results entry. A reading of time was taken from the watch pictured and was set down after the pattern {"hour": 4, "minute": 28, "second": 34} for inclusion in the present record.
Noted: {"hour": 1, "minute": 40, "second": 23}
